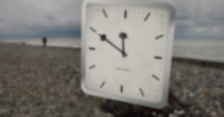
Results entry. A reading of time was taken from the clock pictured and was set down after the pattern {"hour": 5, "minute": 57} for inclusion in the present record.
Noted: {"hour": 11, "minute": 50}
